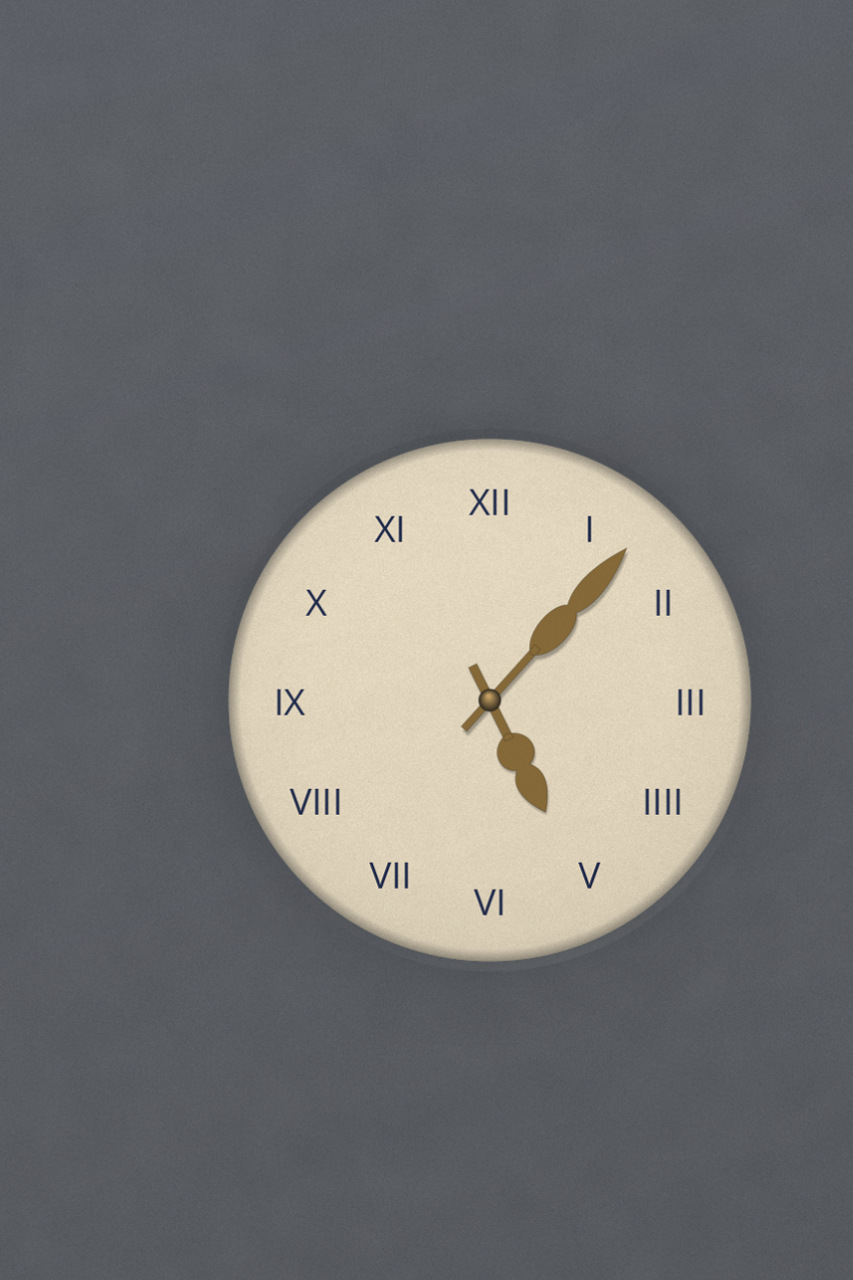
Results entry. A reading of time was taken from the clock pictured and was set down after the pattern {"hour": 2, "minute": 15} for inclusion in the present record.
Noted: {"hour": 5, "minute": 7}
